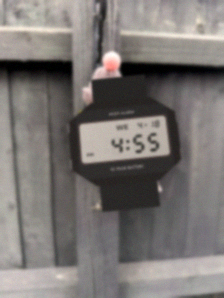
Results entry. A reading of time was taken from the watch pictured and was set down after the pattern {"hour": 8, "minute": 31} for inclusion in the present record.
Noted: {"hour": 4, "minute": 55}
